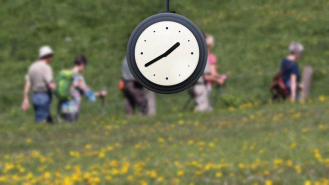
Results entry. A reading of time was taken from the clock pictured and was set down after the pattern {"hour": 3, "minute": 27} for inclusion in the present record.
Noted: {"hour": 1, "minute": 40}
